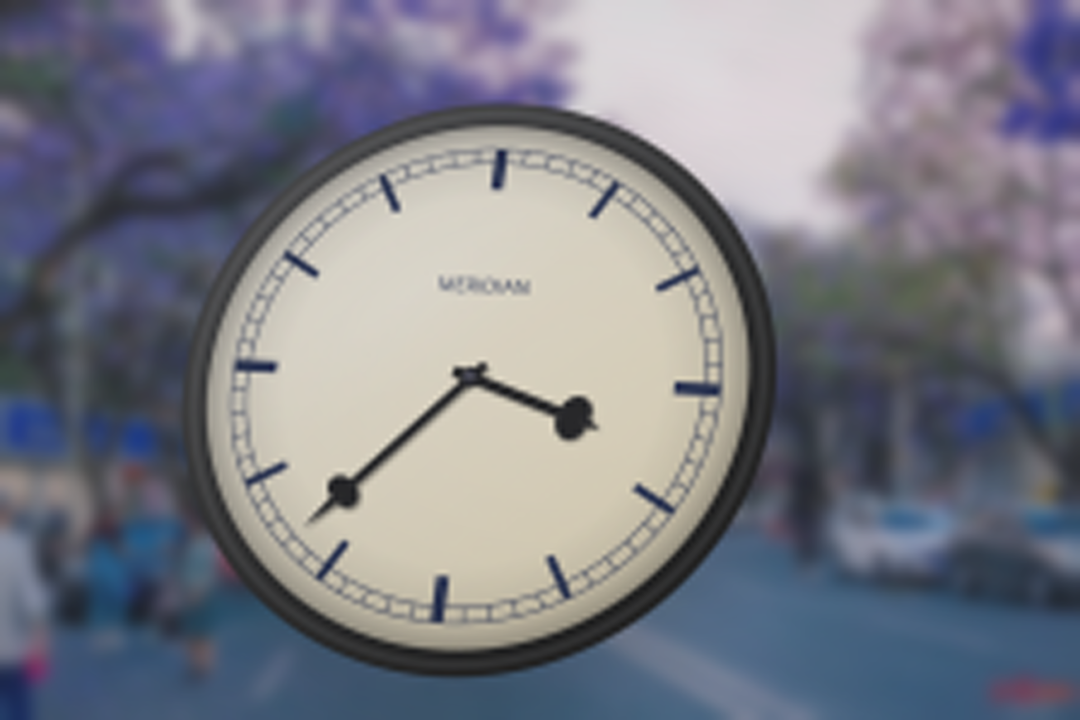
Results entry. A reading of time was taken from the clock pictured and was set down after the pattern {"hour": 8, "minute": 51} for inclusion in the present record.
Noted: {"hour": 3, "minute": 37}
